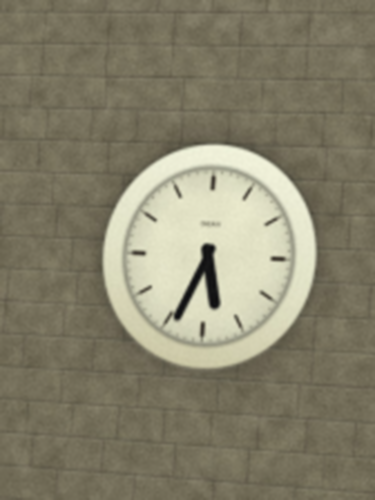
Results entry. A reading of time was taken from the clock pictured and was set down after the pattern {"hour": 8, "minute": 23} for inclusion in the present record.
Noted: {"hour": 5, "minute": 34}
